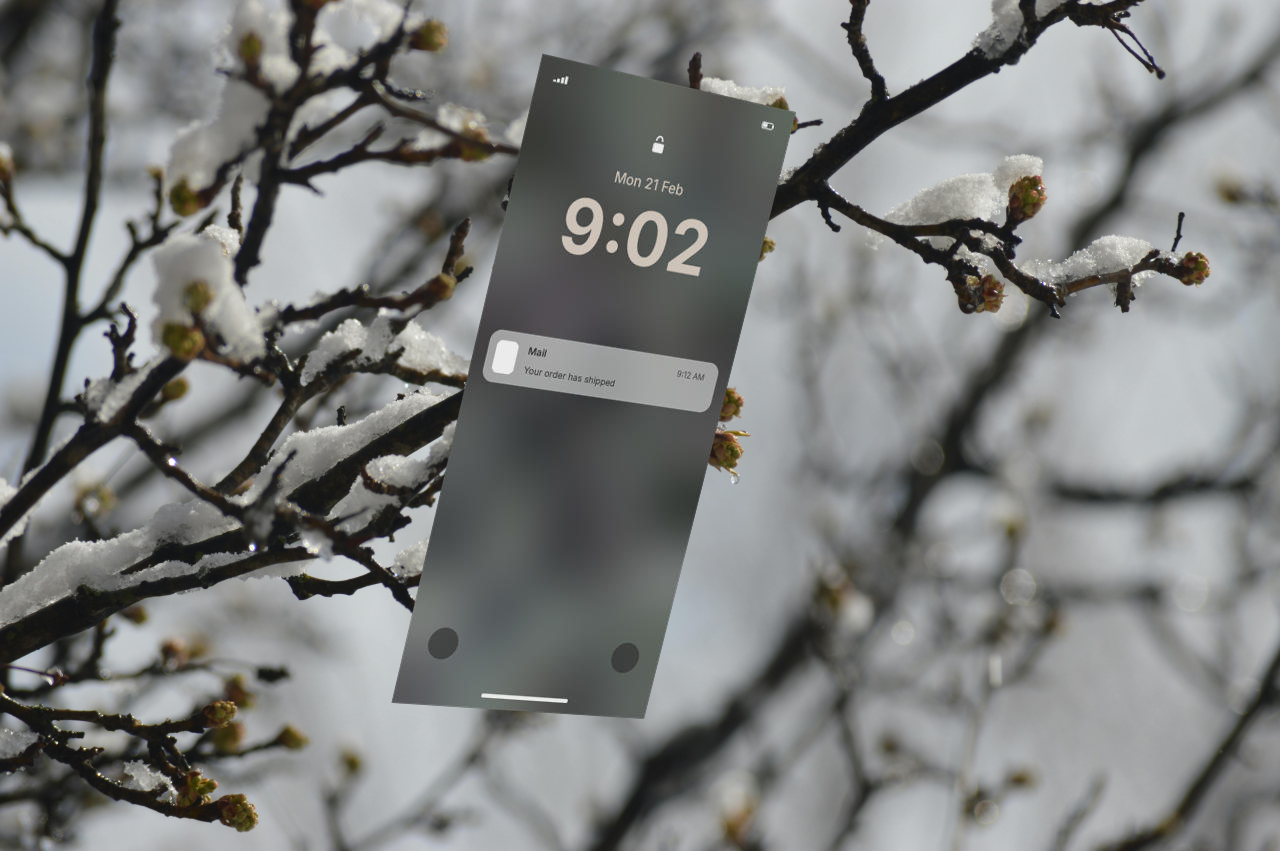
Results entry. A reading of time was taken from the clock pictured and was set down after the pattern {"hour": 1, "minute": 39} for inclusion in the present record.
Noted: {"hour": 9, "minute": 2}
